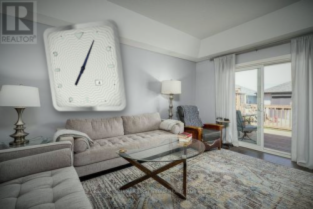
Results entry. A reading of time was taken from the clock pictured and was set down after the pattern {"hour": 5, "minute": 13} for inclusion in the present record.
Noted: {"hour": 7, "minute": 5}
